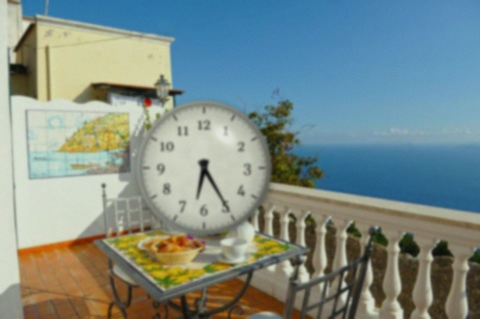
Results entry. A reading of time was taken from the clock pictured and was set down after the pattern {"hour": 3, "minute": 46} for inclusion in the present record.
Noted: {"hour": 6, "minute": 25}
